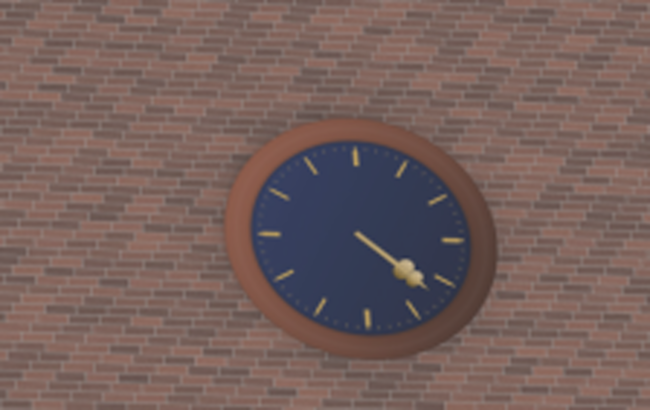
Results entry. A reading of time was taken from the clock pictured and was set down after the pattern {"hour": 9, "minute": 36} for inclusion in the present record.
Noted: {"hour": 4, "minute": 22}
